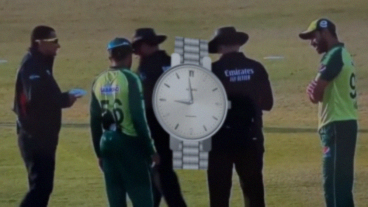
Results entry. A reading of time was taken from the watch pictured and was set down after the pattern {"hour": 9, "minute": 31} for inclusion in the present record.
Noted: {"hour": 8, "minute": 59}
